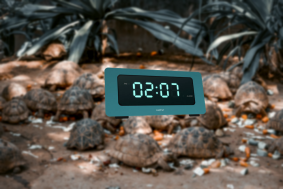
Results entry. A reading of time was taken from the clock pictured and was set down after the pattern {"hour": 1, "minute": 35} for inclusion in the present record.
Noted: {"hour": 2, "minute": 7}
